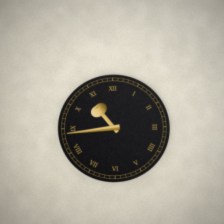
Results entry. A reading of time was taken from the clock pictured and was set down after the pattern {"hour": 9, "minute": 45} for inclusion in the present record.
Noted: {"hour": 10, "minute": 44}
